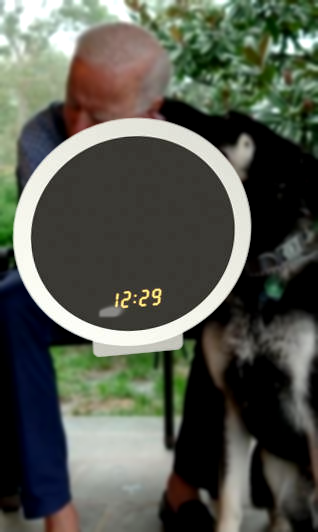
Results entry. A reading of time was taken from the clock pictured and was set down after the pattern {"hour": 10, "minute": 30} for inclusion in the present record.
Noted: {"hour": 12, "minute": 29}
